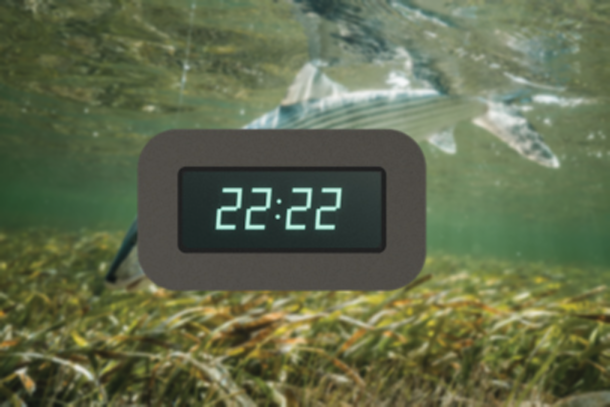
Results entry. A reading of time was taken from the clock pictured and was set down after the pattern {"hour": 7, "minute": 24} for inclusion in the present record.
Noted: {"hour": 22, "minute": 22}
